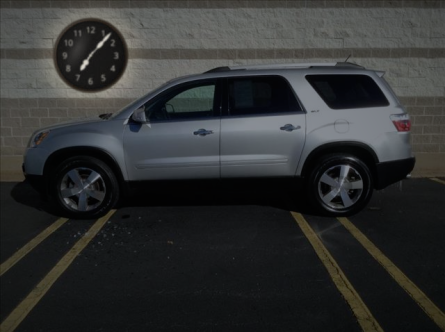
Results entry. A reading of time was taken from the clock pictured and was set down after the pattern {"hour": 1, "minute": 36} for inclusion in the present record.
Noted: {"hour": 7, "minute": 7}
